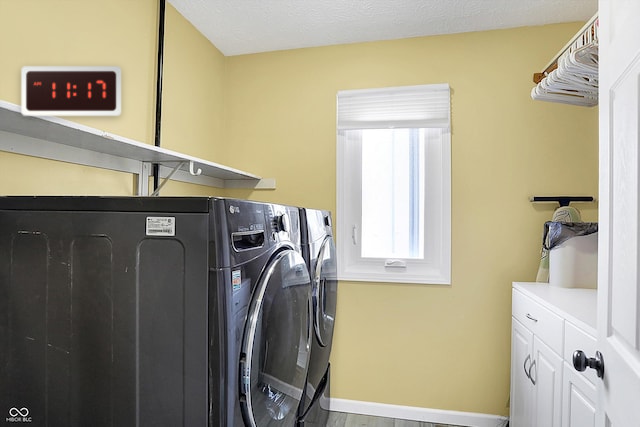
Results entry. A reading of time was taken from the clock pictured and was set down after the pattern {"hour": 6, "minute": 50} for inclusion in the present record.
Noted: {"hour": 11, "minute": 17}
